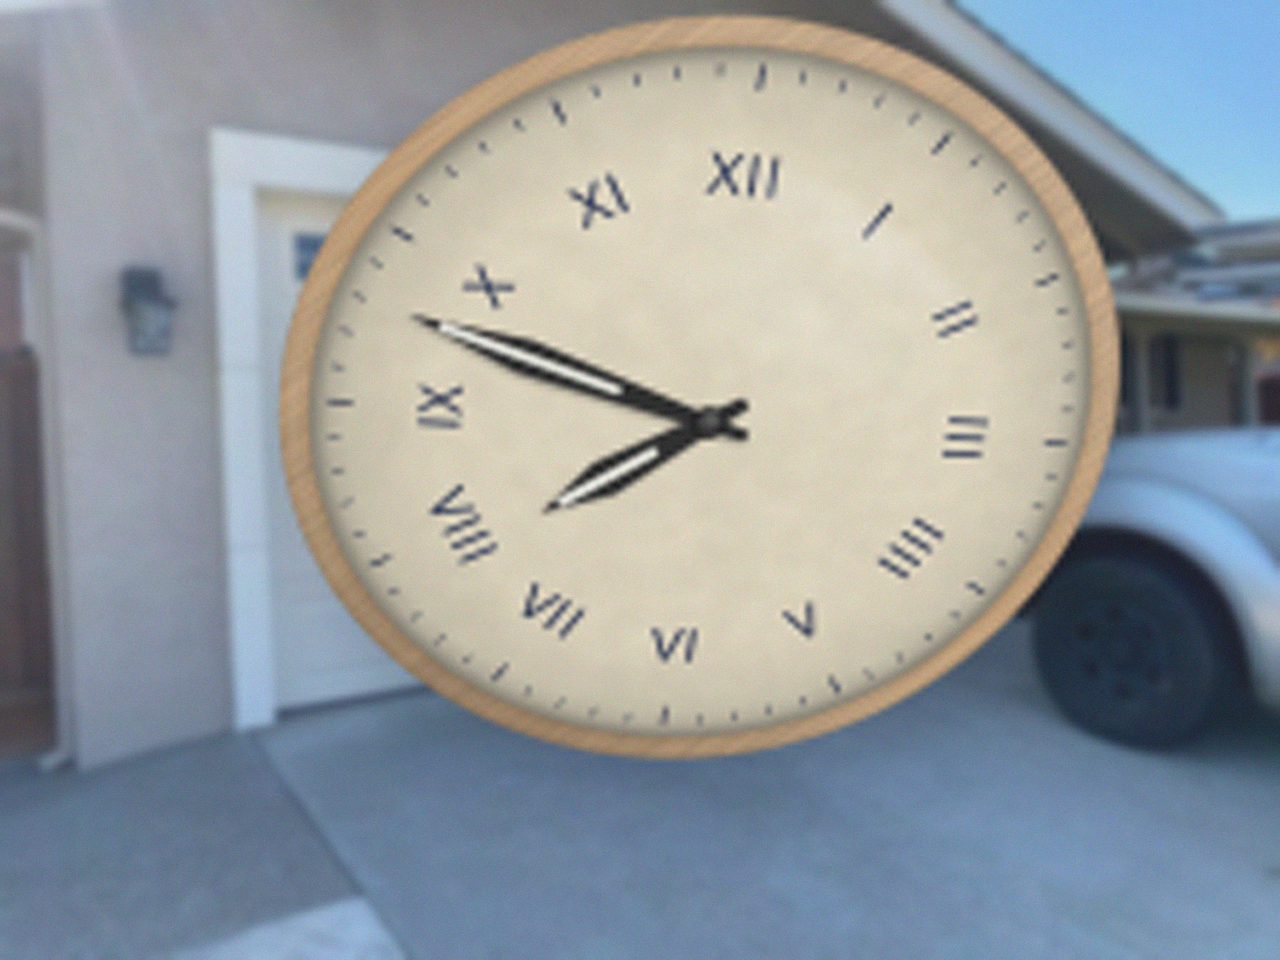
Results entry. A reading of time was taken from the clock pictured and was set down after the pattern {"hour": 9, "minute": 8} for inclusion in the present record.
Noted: {"hour": 7, "minute": 48}
